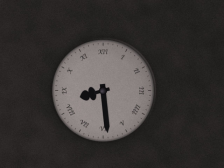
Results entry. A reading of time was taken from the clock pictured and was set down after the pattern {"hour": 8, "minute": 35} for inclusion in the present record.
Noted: {"hour": 8, "minute": 29}
